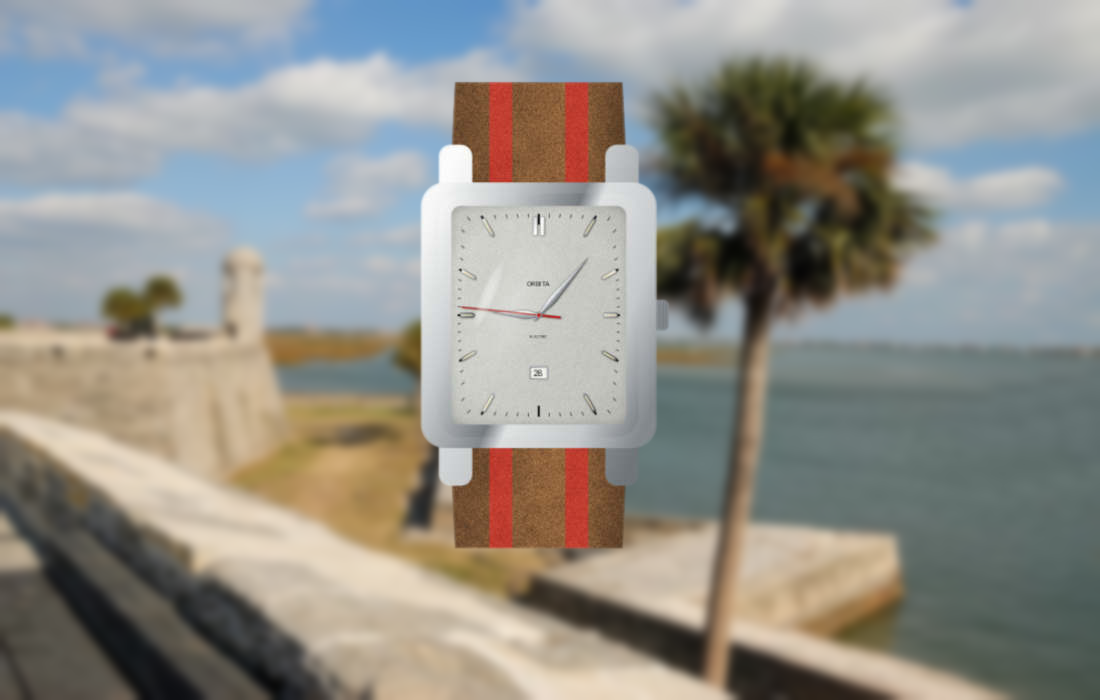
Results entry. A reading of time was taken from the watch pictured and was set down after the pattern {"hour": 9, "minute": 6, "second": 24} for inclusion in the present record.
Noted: {"hour": 9, "minute": 6, "second": 46}
